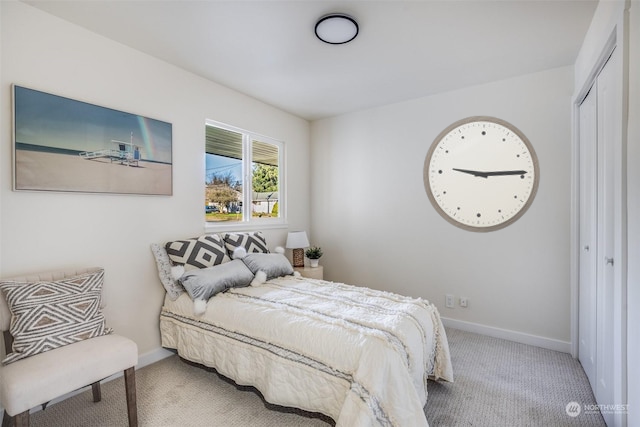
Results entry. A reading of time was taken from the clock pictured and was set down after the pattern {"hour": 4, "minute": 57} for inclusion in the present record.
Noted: {"hour": 9, "minute": 14}
